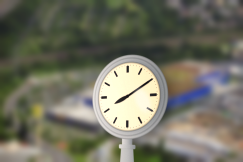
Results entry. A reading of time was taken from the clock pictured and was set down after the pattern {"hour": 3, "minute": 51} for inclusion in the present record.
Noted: {"hour": 8, "minute": 10}
